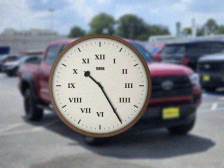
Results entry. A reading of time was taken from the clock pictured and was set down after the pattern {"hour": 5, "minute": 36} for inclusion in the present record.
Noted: {"hour": 10, "minute": 25}
